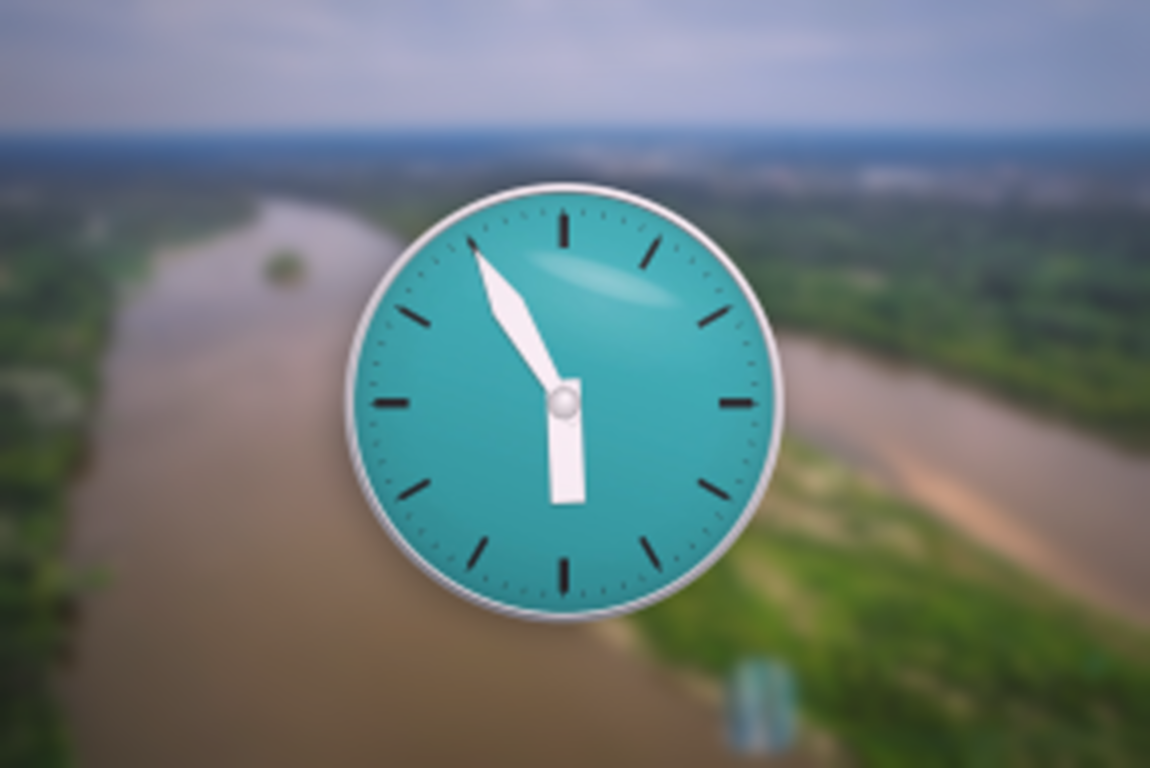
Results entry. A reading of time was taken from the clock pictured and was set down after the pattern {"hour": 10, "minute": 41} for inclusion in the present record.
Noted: {"hour": 5, "minute": 55}
